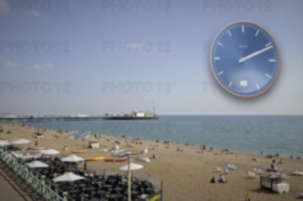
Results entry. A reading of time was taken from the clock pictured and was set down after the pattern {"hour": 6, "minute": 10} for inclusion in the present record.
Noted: {"hour": 2, "minute": 11}
